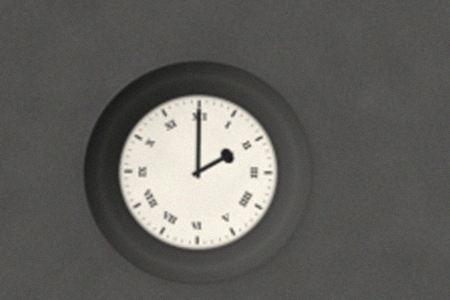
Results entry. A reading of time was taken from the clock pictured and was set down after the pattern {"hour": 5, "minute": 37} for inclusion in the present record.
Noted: {"hour": 2, "minute": 0}
